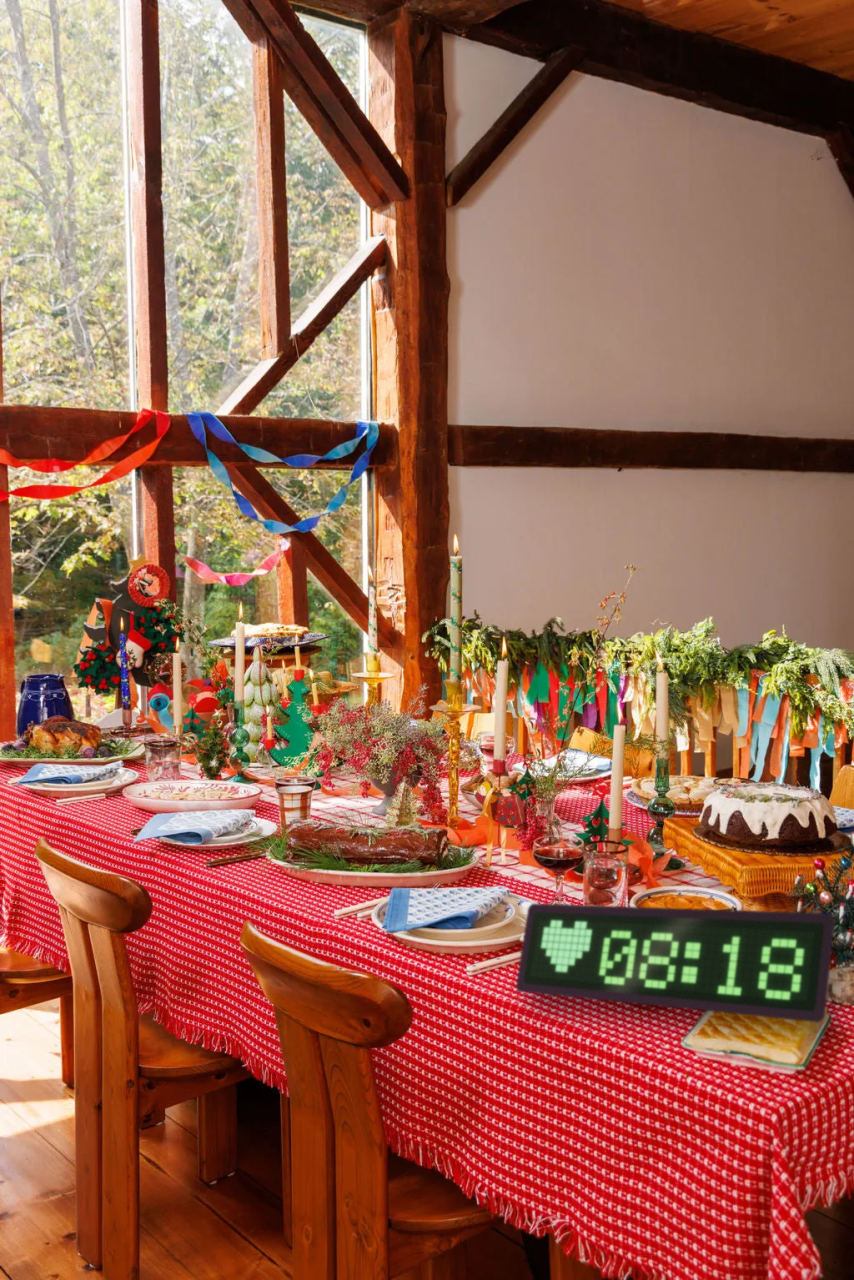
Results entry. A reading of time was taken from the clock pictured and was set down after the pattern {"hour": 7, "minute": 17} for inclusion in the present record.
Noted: {"hour": 8, "minute": 18}
